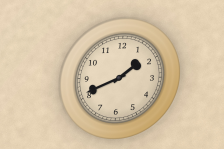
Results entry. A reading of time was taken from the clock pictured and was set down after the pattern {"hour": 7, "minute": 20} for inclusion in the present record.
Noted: {"hour": 1, "minute": 41}
